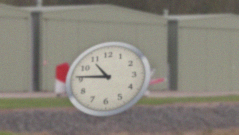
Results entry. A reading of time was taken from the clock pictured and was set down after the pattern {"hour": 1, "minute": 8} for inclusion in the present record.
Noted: {"hour": 10, "minute": 46}
